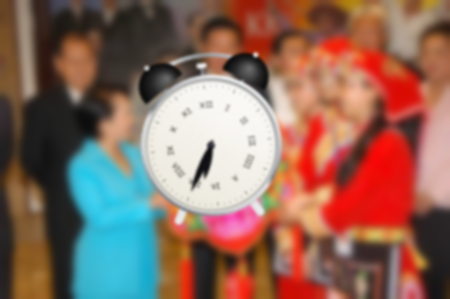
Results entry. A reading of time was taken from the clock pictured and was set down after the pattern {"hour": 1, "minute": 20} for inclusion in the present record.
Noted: {"hour": 6, "minute": 35}
